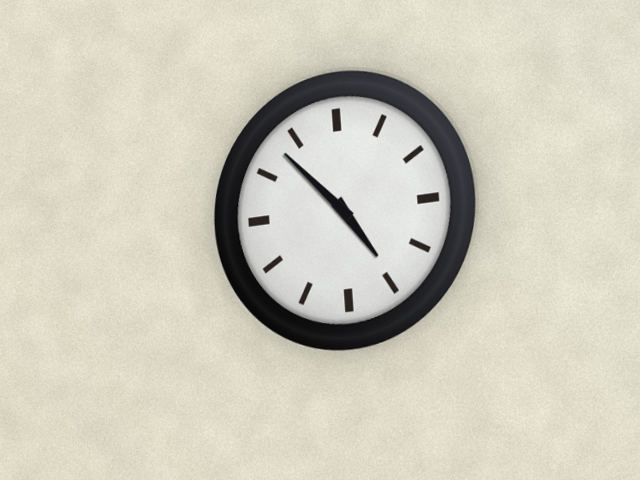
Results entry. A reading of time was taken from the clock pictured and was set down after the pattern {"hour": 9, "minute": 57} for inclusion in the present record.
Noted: {"hour": 4, "minute": 53}
